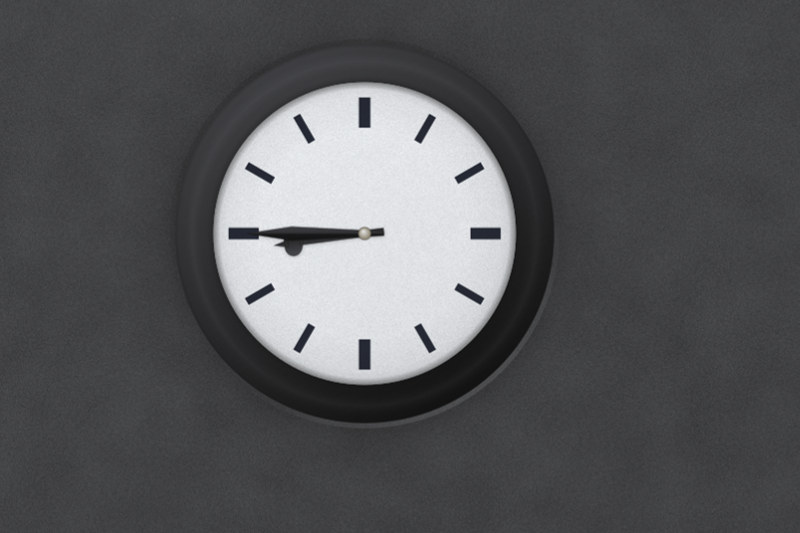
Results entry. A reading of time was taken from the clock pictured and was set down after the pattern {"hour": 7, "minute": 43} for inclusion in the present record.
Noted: {"hour": 8, "minute": 45}
